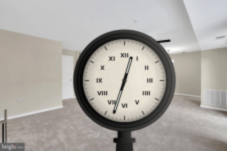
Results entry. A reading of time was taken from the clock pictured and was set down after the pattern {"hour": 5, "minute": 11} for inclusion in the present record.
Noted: {"hour": 12, "minute": 33}
